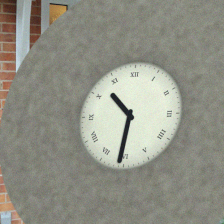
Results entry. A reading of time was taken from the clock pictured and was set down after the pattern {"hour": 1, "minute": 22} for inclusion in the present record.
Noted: {"hour": 10, "minute": 31}
